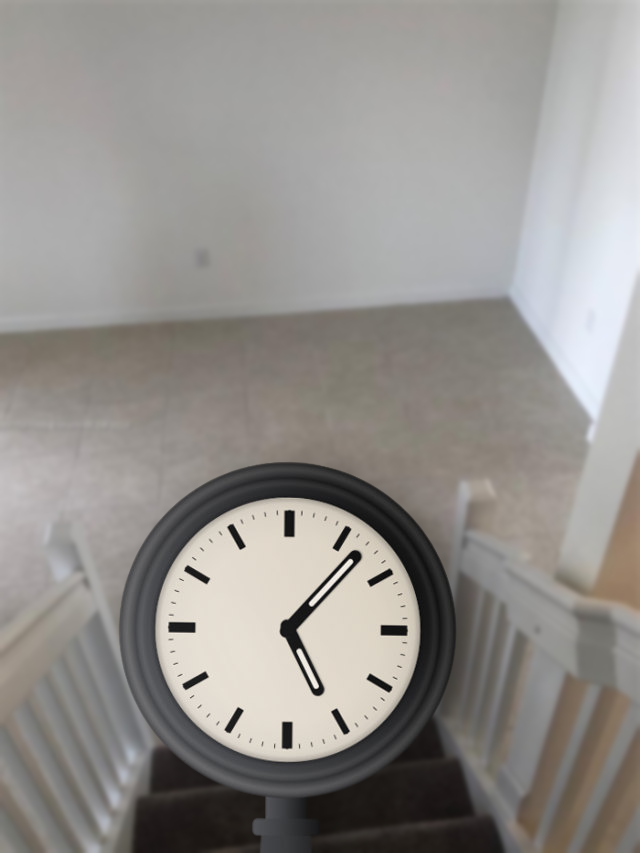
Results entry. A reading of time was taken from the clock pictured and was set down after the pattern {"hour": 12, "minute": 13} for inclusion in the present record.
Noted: {"hour": 5, "minute": 7}
